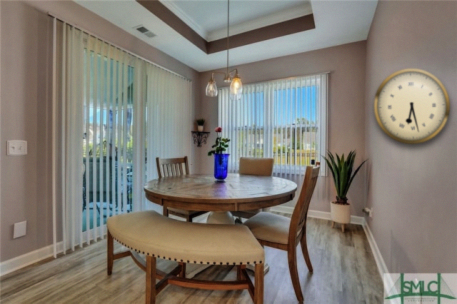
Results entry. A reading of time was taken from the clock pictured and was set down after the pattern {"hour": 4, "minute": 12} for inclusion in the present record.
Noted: {"hour": 6, "minute": 28}
